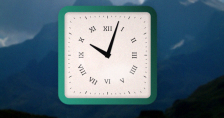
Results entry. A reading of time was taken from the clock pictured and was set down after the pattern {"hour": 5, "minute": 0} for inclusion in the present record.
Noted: {"hour": 10, "minute": 3}
